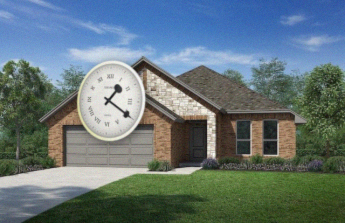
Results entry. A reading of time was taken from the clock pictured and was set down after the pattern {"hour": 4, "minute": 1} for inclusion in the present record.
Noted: {"hour": 1, "minute": 20}
